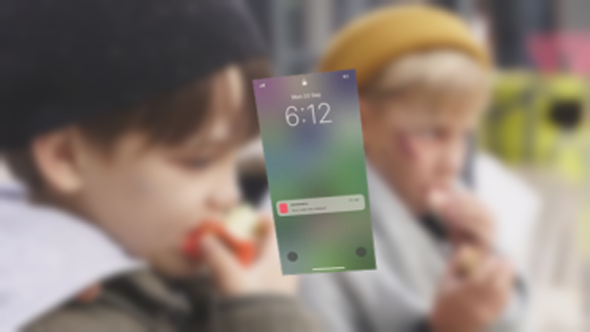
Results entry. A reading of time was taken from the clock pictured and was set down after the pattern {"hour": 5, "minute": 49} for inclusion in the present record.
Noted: {"hour": 6, "minute": 12}
